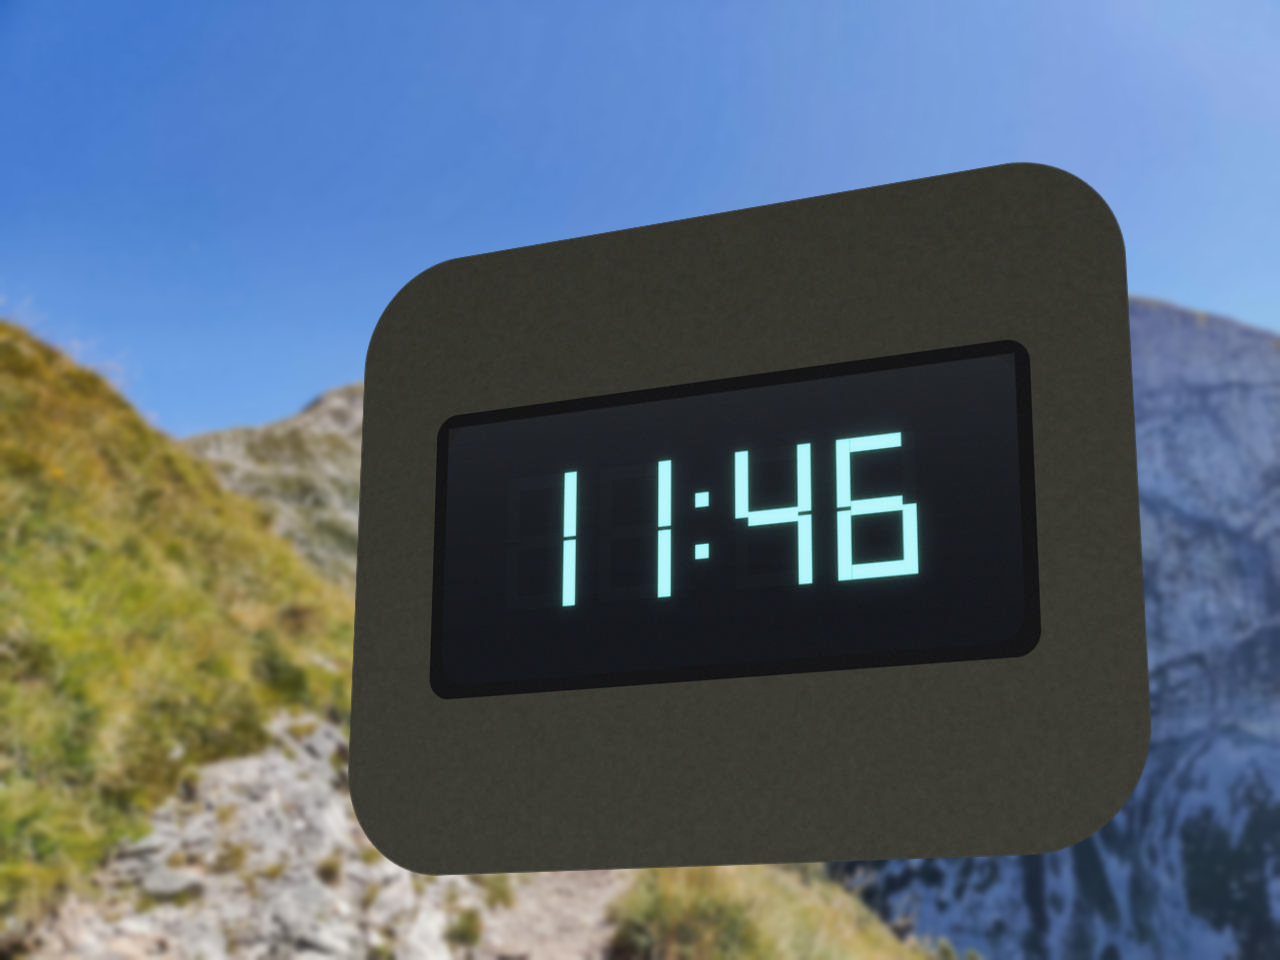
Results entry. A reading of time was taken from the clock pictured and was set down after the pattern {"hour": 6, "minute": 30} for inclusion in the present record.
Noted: {"hour": 11, "minute": 46}
